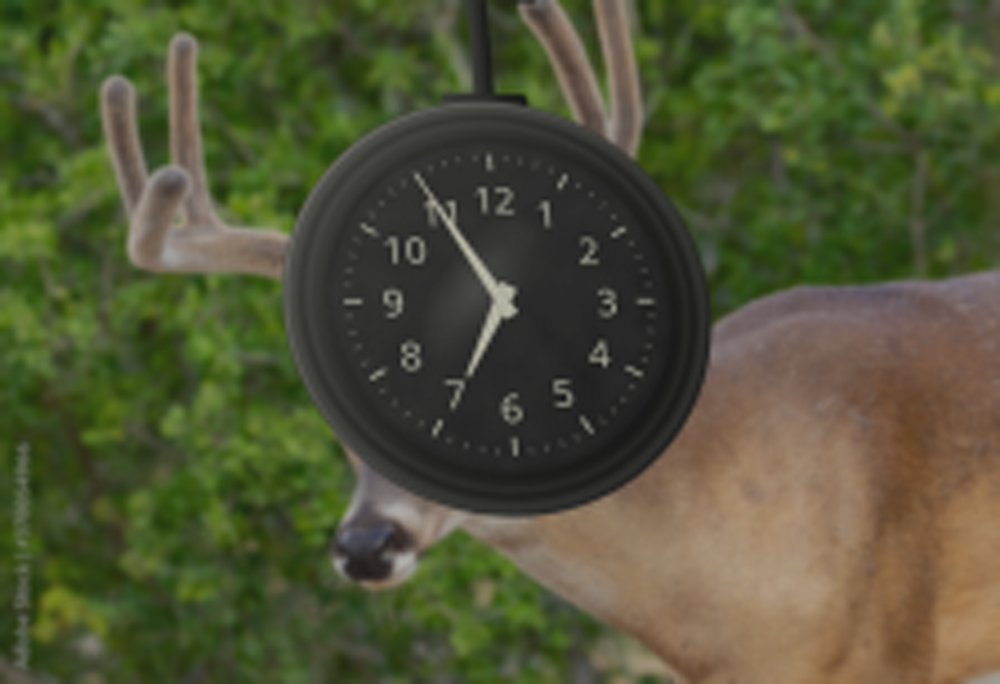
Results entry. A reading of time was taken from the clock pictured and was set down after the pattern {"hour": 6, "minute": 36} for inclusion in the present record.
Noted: {"hour": 6, "minute": 55}
